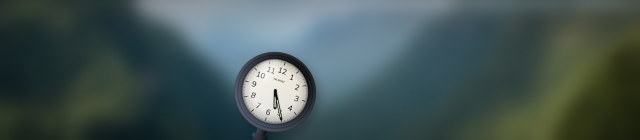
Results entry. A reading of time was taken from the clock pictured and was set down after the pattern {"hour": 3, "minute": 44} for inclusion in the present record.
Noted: {"hour": 5, "minute": 25}
